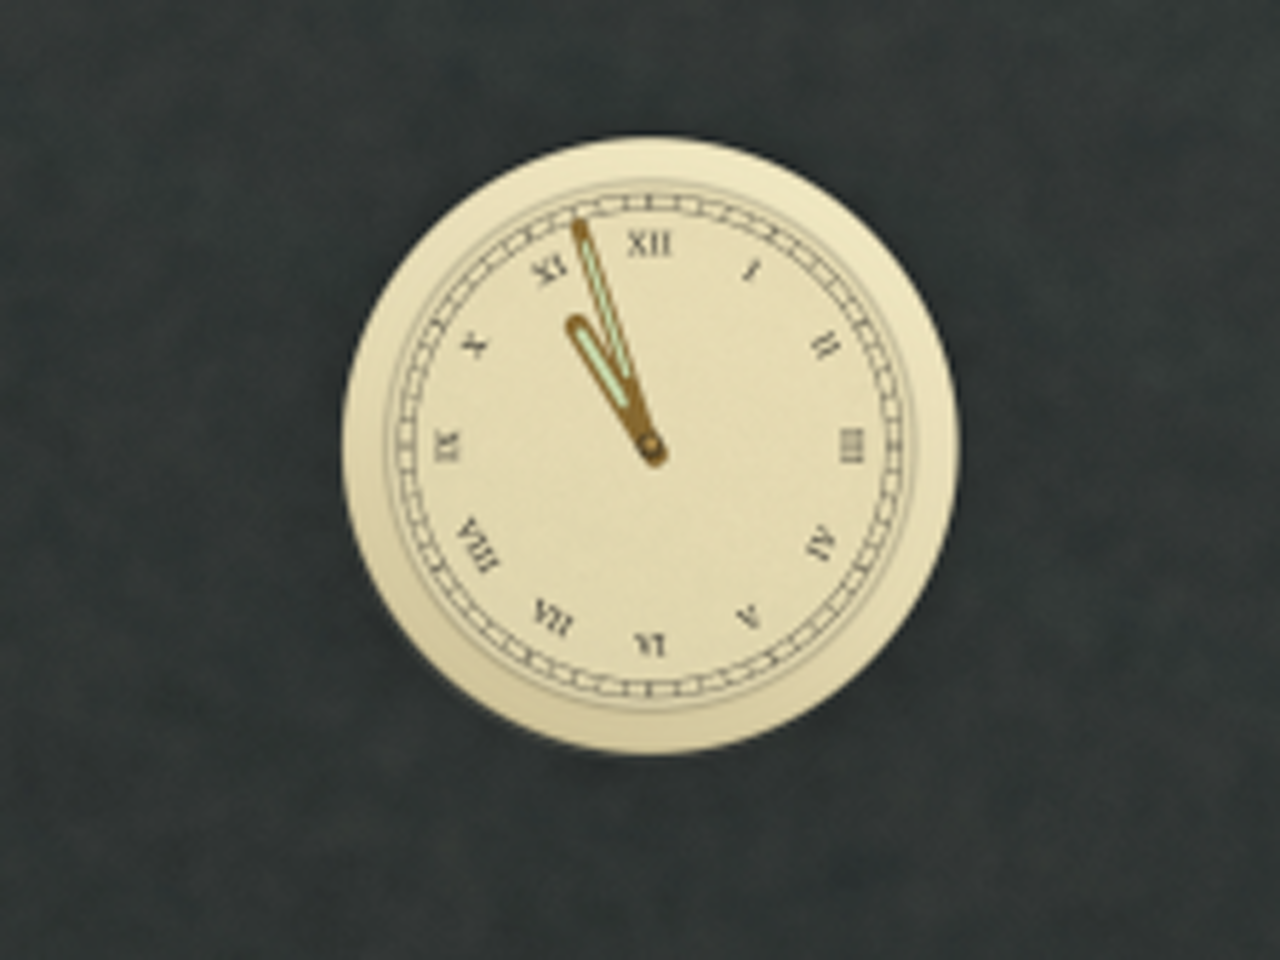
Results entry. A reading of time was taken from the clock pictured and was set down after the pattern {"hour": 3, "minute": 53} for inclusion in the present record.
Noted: {"hour": 10, "minute": 57}
